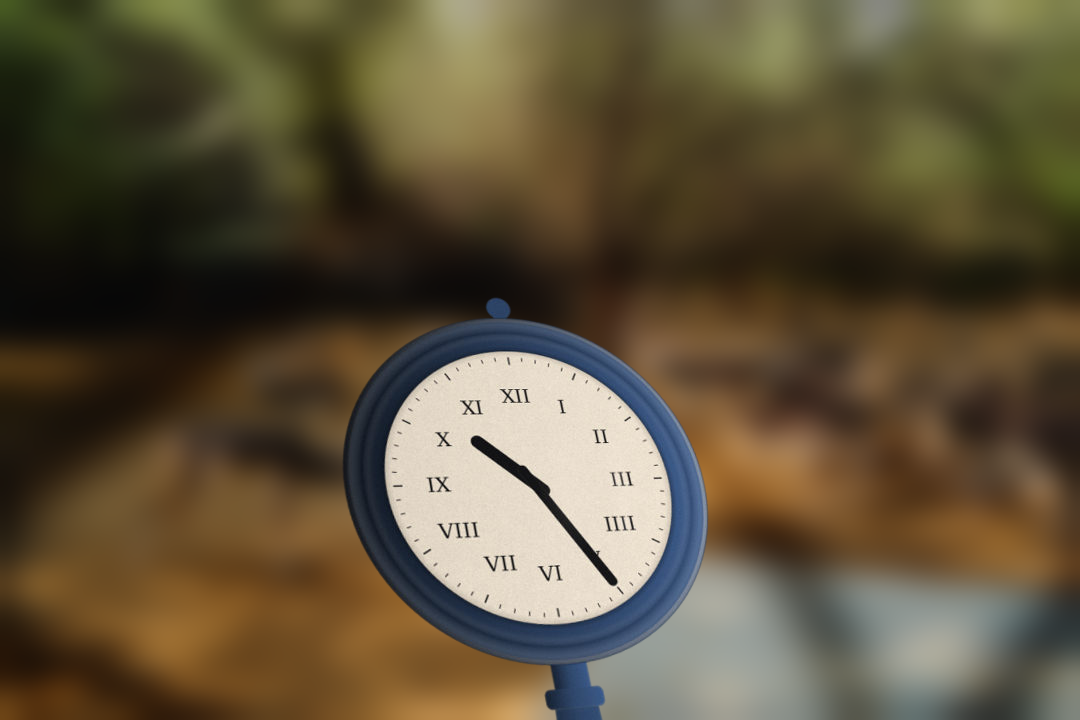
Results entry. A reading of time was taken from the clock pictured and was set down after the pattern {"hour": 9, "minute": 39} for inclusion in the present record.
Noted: {"hour": 10, "minute": 25}
